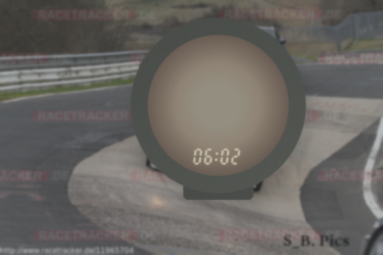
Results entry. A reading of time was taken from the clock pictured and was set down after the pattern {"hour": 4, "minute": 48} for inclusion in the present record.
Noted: {"hour": 6, "minute": 2}
